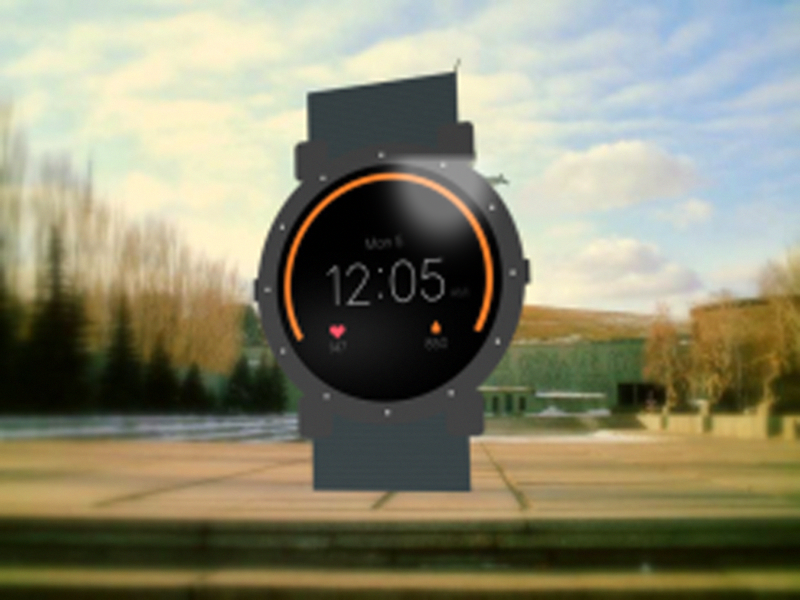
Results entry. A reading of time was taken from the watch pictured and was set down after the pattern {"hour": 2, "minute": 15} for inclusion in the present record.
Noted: {"hour": 12, "minute": 5}
